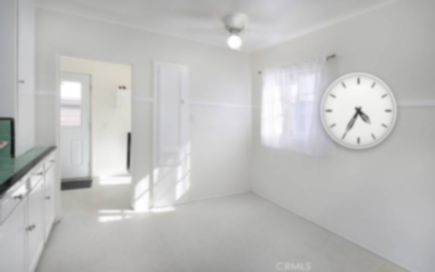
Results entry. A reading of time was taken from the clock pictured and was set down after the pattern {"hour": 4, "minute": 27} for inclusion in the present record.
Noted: {"hour": 4, "minute": 35}
